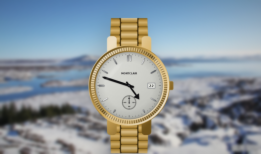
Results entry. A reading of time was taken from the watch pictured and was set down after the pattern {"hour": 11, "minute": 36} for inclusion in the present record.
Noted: {"hour": 4, "minute": 48}
